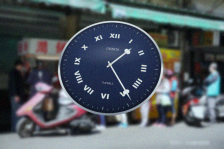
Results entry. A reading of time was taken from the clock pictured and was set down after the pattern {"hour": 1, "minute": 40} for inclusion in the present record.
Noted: {"hour": 1, "minute": 24}
